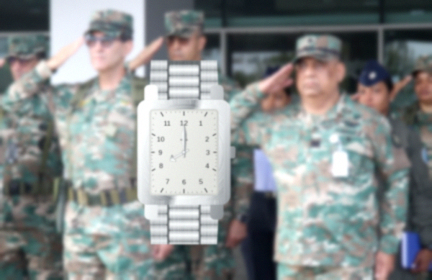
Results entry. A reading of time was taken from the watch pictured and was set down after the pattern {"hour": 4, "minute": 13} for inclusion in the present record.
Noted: {"hour": 8, "minute": 0}
